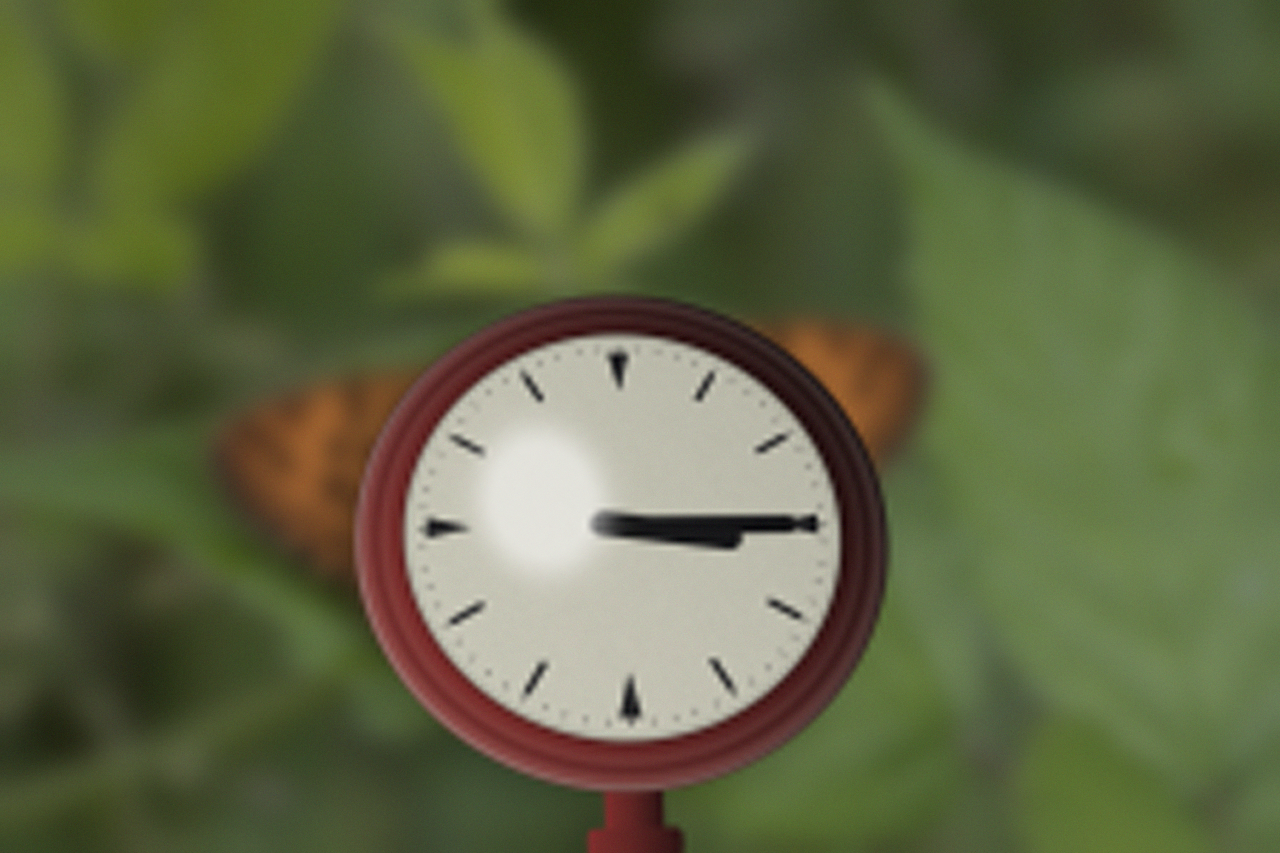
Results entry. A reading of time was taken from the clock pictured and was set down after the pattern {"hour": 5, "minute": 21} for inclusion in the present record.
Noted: {"hour": 3, "minute": 15}
